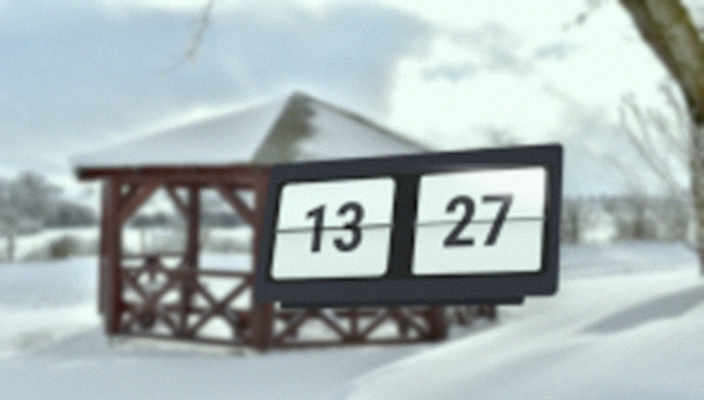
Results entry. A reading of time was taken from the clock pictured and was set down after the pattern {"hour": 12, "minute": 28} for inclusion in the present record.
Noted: {"hour": 13, "minute": 27}
